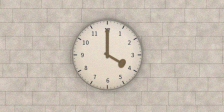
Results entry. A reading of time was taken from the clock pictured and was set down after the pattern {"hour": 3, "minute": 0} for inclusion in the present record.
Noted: {"hour": 4, "minute": 0}
